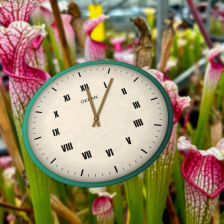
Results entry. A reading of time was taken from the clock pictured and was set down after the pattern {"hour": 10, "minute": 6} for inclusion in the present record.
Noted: {"hour": 12, "minute": 6}
